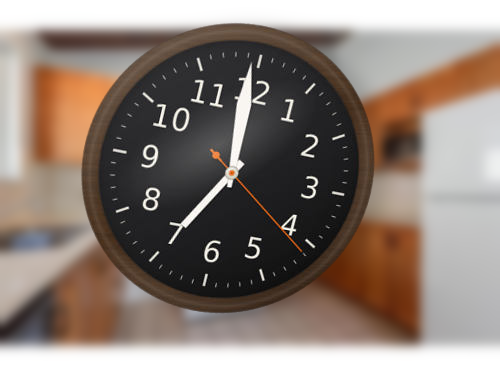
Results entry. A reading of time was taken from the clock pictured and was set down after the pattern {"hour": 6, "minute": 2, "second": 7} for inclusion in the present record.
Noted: {"hour": 6, "minute": 59, "second": 21}
